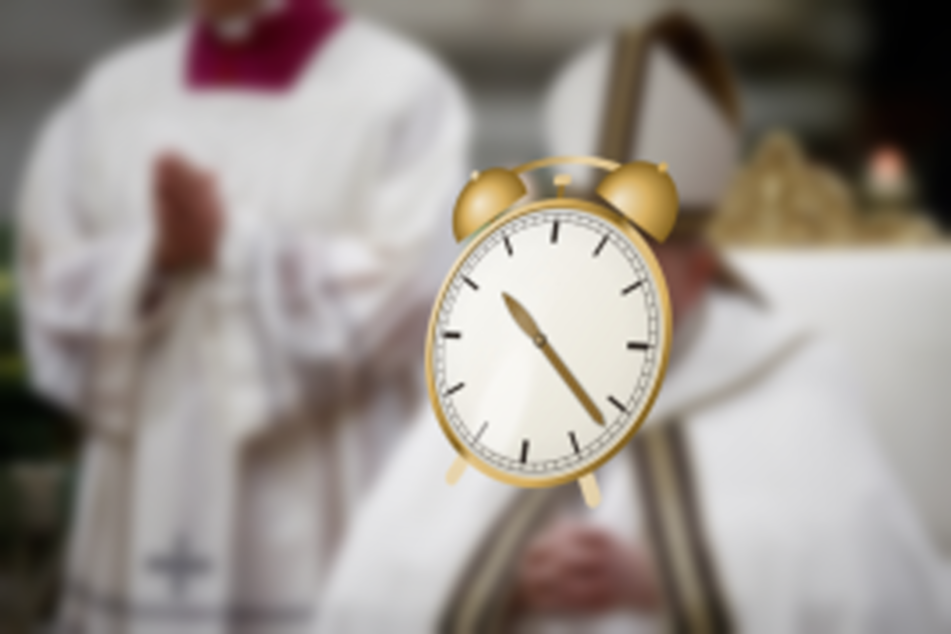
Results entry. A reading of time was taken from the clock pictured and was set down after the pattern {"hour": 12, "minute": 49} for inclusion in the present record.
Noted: {"hour": 10, "minute": 22}
